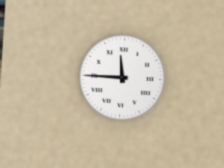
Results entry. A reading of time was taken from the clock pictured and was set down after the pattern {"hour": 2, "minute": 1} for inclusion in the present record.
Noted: {"hour": 11, "minute": 45}
